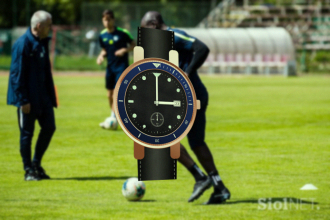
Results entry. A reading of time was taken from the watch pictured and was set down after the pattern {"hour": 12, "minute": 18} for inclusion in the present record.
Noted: {"hour": 3, "minute": 0}
